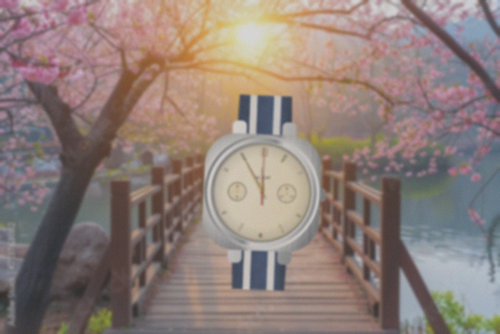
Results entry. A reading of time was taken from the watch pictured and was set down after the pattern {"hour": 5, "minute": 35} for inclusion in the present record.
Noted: {"hour": 11, "minute": 55}
